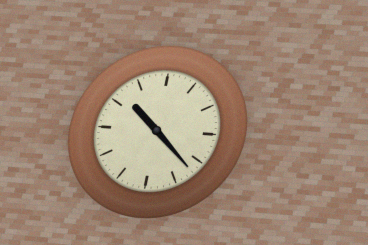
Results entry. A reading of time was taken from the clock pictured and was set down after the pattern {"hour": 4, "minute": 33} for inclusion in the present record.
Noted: {"hour": 10, "minute": 22}
